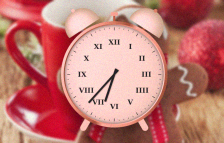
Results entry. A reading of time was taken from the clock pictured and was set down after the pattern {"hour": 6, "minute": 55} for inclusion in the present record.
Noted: {"hour": 6, "minute": 37}
